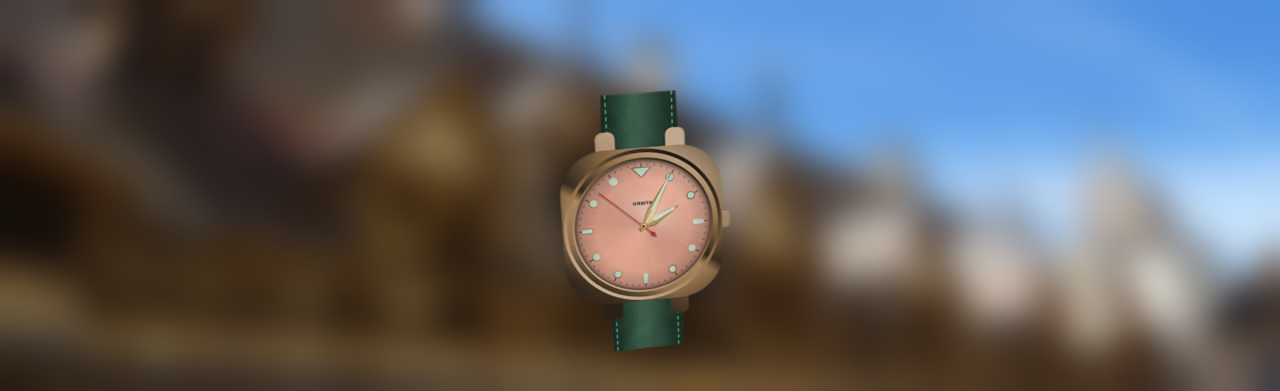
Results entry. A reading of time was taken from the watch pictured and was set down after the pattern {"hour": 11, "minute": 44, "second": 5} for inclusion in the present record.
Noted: {"hour": 2, "minute": 4, "second": 52}
